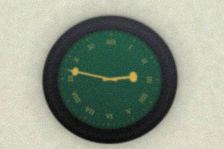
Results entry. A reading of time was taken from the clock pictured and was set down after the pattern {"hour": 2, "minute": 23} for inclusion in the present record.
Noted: {"hour": 2, "minute": 47}
